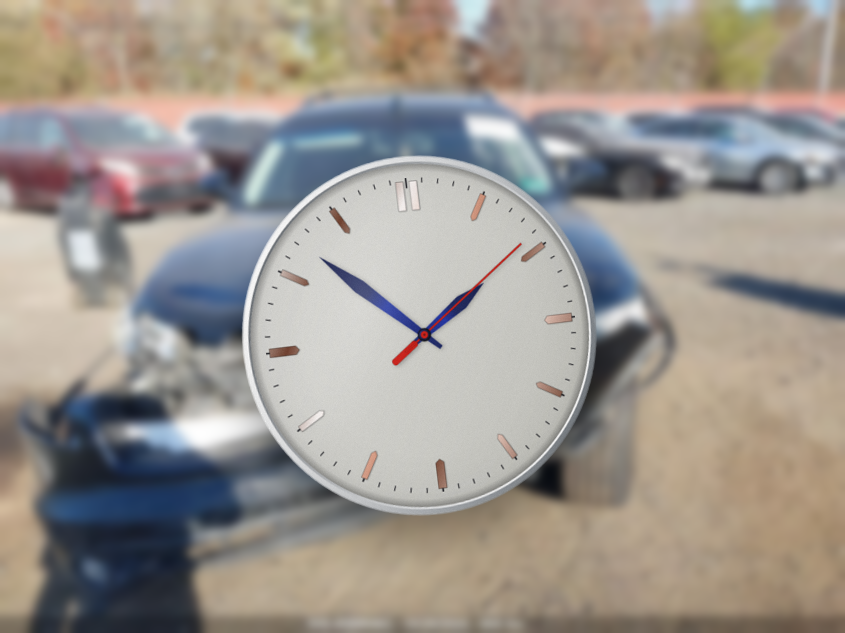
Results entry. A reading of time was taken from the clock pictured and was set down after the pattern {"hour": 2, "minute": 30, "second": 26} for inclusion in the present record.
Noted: {"hour": 1, "minute": 52, "second": 9}
